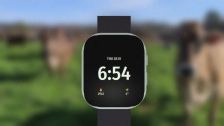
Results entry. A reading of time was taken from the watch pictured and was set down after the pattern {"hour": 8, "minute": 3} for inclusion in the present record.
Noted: {"hour": 6, "minute": 54}
